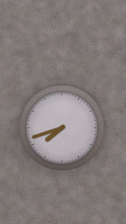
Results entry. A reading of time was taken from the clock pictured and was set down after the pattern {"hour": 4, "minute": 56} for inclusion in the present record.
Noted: {"hour": 7, "minute": 42}
